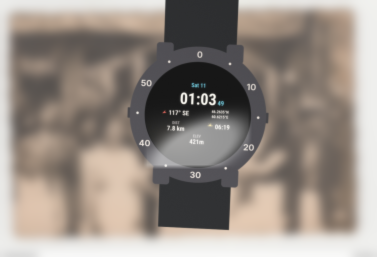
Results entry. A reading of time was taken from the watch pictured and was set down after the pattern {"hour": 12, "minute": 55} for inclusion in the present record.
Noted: {"hour": 1, "minute": 3}
